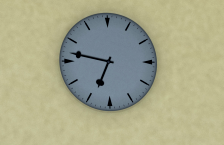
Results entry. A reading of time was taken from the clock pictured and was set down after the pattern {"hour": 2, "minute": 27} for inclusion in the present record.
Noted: {"hour": 6, "minute": 47}
